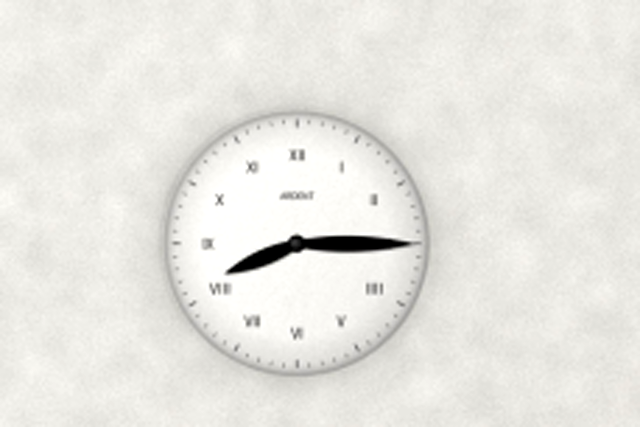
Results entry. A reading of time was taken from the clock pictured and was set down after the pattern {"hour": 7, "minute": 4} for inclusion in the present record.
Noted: {"hour": 8, "minute": 15}
